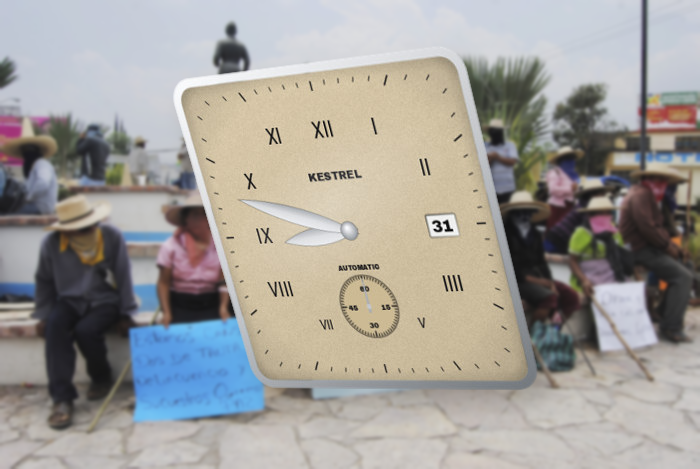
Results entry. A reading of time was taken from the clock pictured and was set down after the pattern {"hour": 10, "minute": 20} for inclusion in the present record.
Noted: {"hour": 8, "minute": 48}
